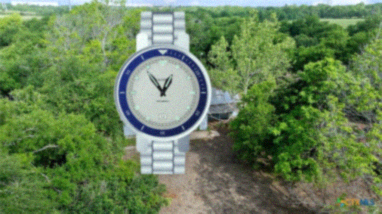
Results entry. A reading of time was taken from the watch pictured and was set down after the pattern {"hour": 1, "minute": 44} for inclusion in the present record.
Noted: {"hour": 12, "minute": 54}
